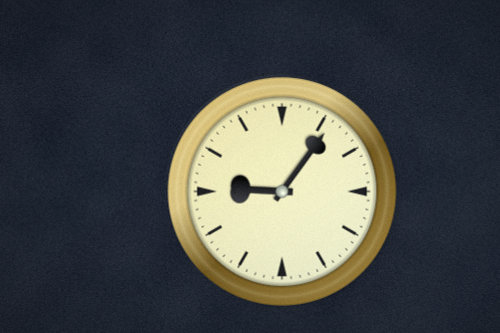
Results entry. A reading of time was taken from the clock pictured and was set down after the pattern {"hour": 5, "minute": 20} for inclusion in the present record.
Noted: {"hour": 9, "minute": 6}
